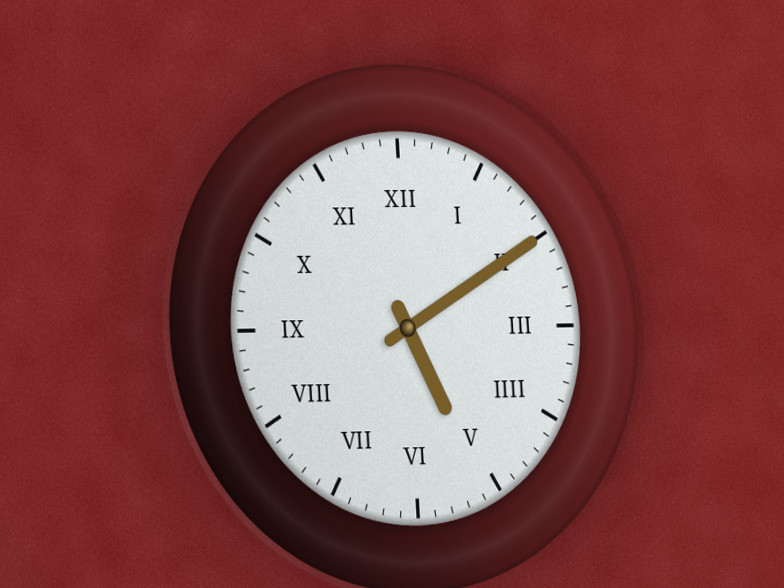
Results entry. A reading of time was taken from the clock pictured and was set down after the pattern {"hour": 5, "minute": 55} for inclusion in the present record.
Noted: {"hour": 5, "minute": 10}
